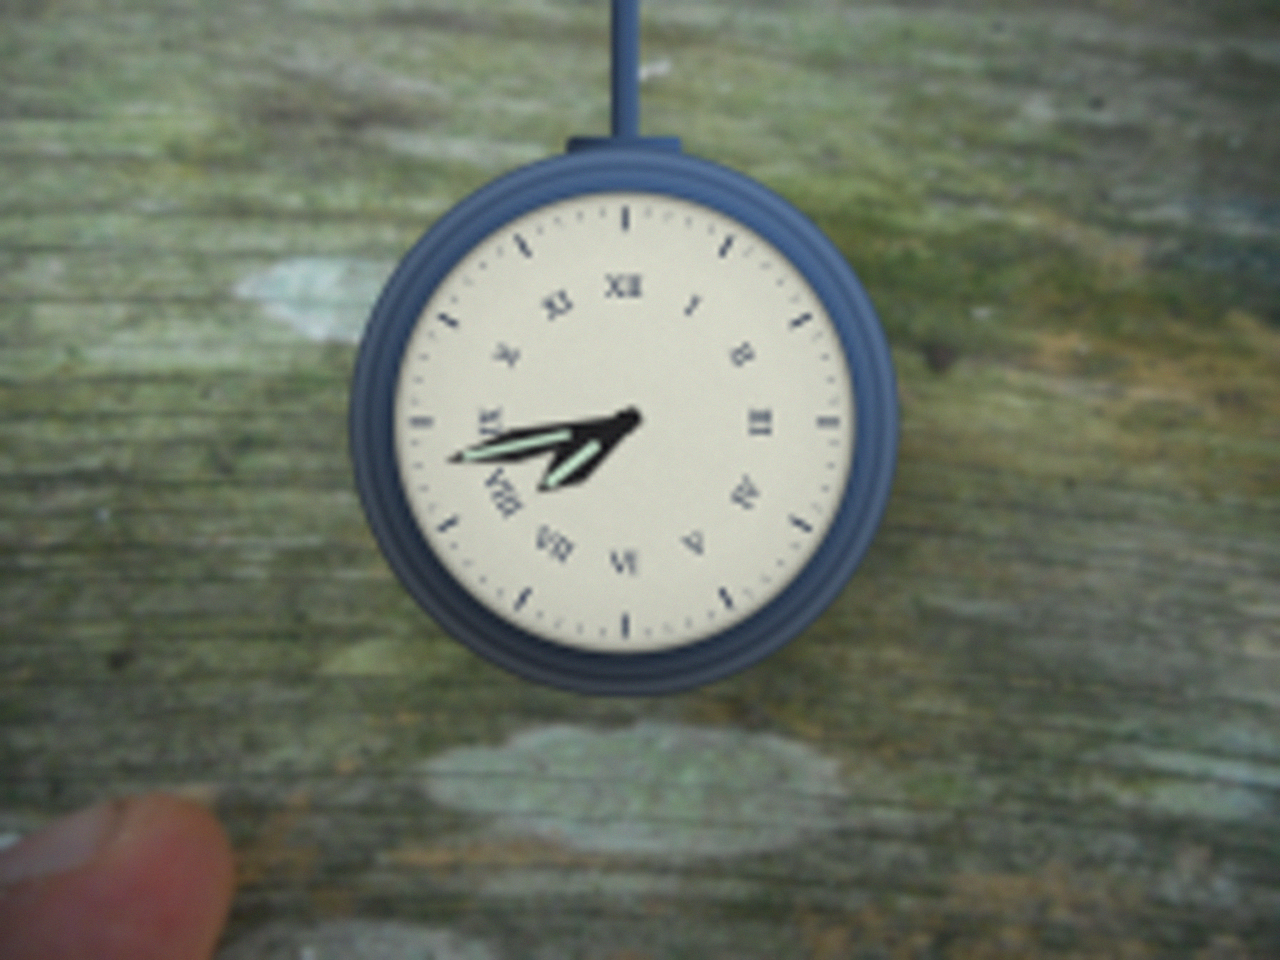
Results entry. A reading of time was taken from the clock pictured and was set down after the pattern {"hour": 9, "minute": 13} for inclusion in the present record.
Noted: {"hour": 7, "minute": 43}
